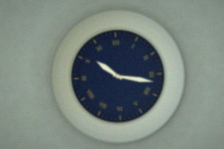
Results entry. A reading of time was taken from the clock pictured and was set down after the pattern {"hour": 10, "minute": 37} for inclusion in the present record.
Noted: {"hour": 10, "minute": 17}
